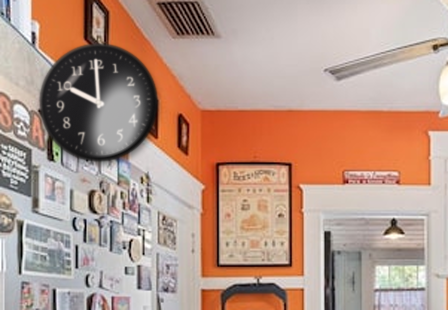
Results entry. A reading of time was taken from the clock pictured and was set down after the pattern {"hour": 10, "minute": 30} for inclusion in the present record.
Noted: {"hour": 10, "minute": 0}
